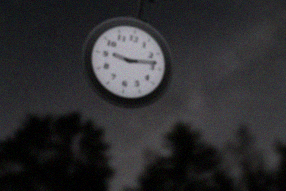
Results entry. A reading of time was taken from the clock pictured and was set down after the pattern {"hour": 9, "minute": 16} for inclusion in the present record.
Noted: {"hour": 9, "minute": 13}
